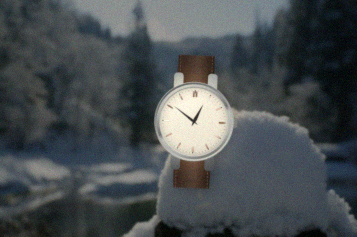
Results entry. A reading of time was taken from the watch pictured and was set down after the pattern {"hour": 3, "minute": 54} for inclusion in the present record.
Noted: {"hour": 12, "minute": 51}
